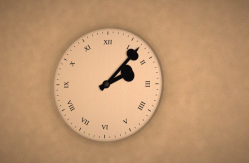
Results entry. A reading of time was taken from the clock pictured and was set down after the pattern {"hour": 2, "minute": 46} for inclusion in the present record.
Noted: {"hour": 2, "minute": 7}
